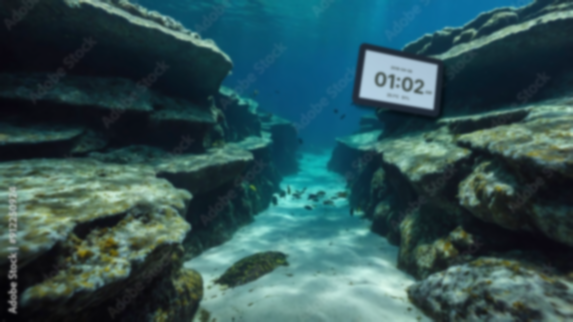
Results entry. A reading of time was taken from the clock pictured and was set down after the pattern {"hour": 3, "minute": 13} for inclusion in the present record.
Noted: {"hour": 1, "minute": 2}
